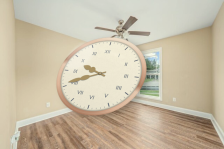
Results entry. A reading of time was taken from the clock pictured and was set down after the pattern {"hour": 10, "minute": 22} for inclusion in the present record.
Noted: {"hour": 9, "minute": 41}
